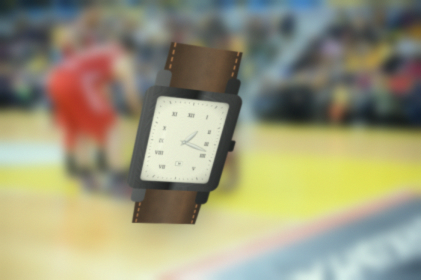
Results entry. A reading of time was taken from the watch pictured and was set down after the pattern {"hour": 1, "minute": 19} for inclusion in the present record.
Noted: {"hour": 1, "minute": 18}
